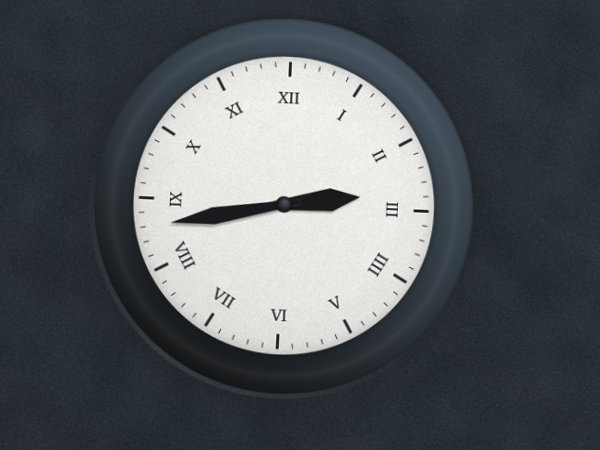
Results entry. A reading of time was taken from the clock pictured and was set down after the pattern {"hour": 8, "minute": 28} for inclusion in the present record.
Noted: {"hour": 2, "minute": 43}
